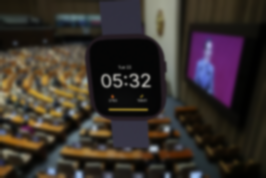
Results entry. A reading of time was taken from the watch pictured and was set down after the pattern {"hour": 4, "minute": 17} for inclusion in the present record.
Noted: {"hour": 5, "minute": 32}
